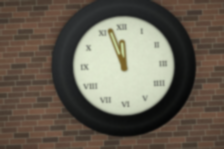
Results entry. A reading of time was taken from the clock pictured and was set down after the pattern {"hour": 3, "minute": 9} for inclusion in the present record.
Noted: {"hour": 11, "minute": 57}
